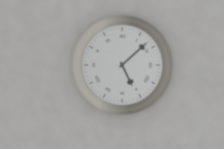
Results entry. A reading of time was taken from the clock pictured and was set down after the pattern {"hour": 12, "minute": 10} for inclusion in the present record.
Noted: {"hour": 5, "minute": 8}
